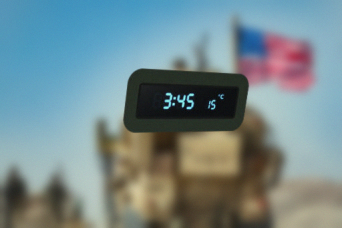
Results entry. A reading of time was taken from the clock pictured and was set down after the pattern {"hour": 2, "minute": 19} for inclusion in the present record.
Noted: {"hour": 3, "minute": 45}
